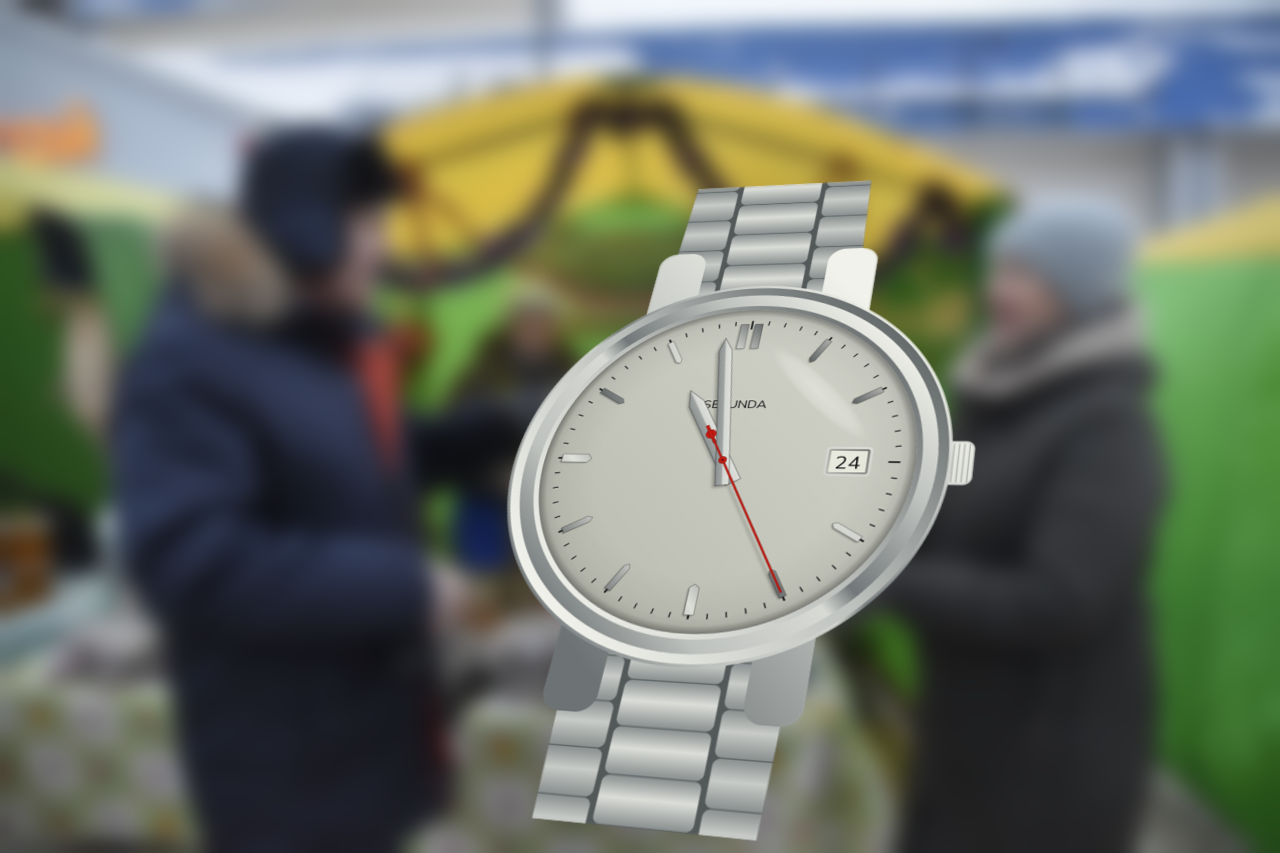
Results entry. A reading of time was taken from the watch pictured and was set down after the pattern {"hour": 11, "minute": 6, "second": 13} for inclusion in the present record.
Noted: {"hour": 10, "minute": 58, "second": 25}
